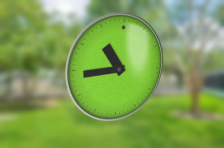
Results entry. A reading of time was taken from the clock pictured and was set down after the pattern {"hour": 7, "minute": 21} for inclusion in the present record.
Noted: {"hour": 10, "minute": 44}
